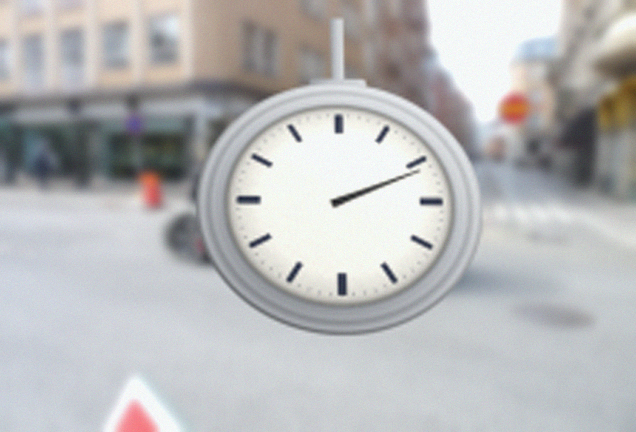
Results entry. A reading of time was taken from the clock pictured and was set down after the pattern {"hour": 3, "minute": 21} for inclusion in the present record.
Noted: {"hour": 2, "minute": 11}
